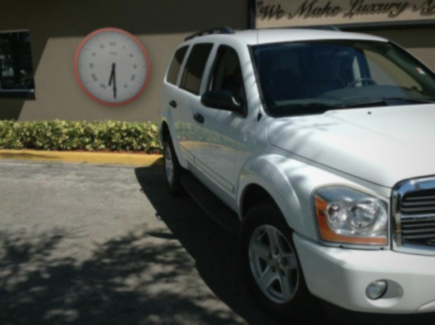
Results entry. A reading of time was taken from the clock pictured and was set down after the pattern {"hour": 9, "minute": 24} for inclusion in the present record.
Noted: {"hour": 6, "minute": 30}
